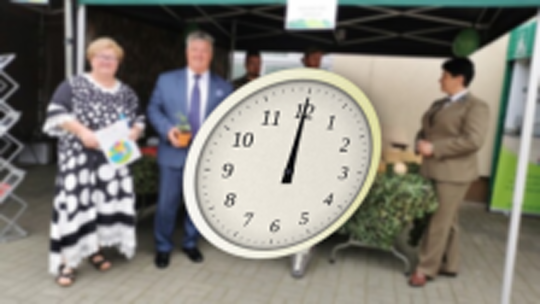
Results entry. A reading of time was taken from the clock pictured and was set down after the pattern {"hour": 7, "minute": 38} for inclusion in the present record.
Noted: {"hour": 12, "minute": 0}
